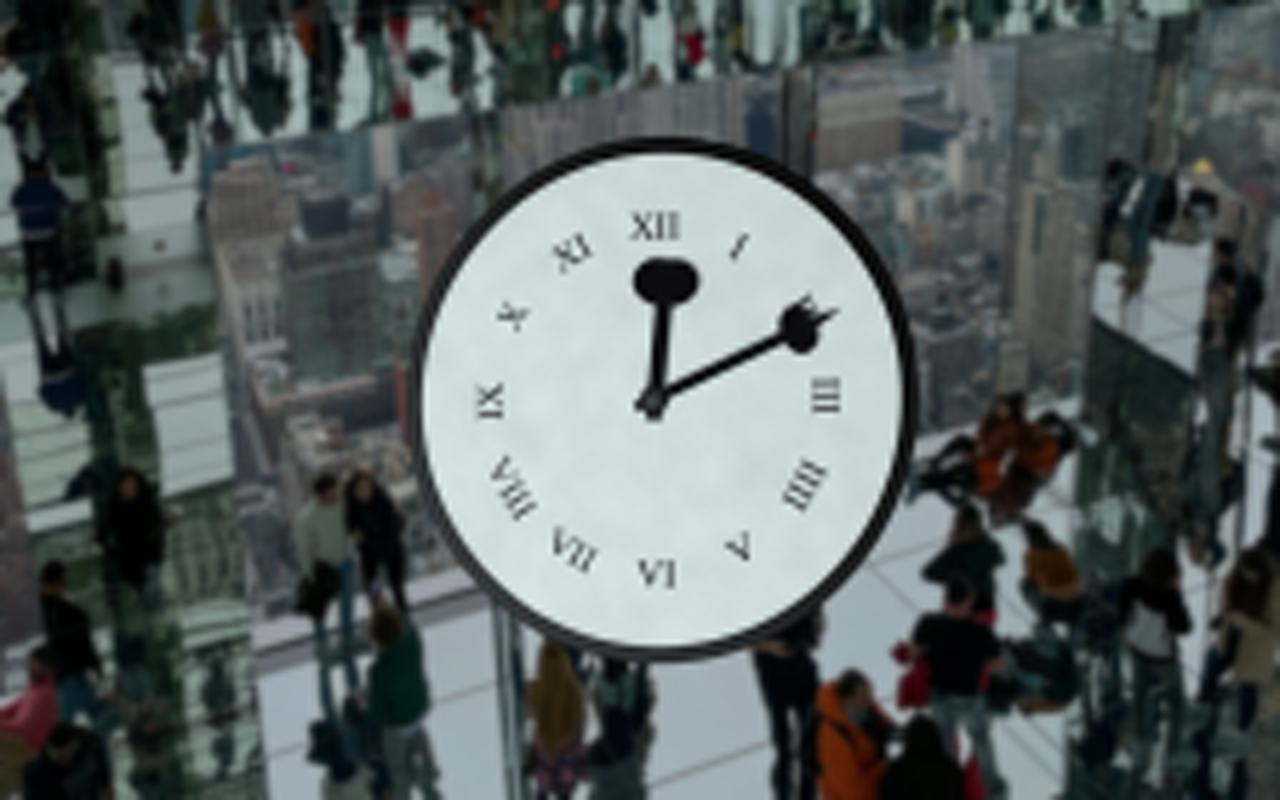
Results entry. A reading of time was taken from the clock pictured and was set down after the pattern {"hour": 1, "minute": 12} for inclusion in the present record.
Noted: {"hour": 12, "minute": 11}
